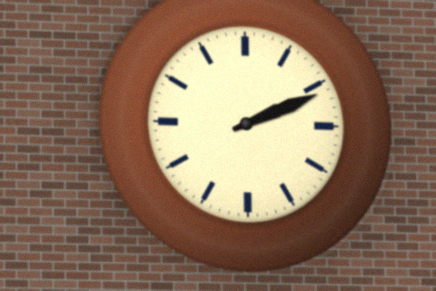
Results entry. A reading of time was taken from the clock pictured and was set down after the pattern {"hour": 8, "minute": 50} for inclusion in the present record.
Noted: {"hour": 2, "minute": 11}
